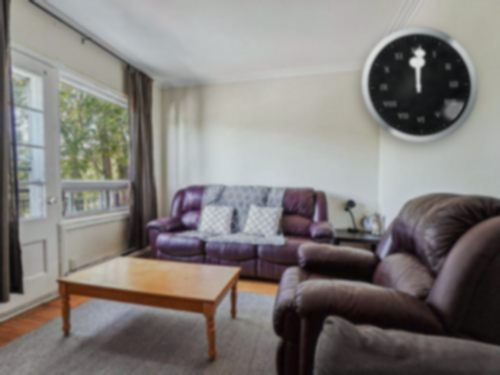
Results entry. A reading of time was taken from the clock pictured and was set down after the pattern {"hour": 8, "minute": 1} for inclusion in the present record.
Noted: {"hour": 12, "minute": 1}
